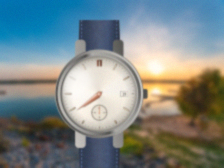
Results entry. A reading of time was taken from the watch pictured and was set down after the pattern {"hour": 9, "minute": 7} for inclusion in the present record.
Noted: {"hour": 7, "minute": 39}
